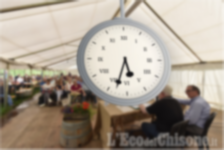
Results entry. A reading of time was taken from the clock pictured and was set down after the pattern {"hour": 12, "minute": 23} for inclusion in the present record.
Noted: {"hour": 5, "minute": 33}
